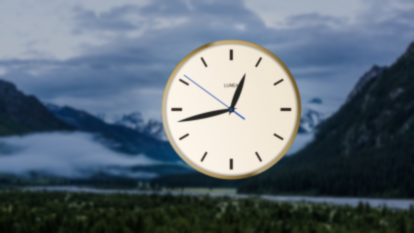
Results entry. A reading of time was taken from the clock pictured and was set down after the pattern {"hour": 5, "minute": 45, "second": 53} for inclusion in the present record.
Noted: {"hour": 12, "minute": 42, "second": 51}
